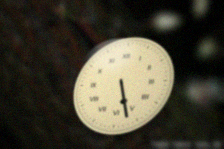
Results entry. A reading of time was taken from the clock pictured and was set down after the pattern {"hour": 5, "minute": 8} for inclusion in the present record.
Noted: {"hour": 5, "minute": 27}
